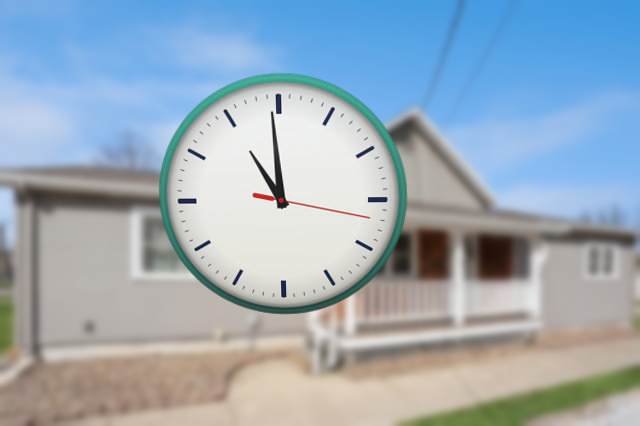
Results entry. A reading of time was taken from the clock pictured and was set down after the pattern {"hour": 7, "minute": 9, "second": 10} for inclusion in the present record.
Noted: {"hour": 10, "minute": 59, "second": 17}
